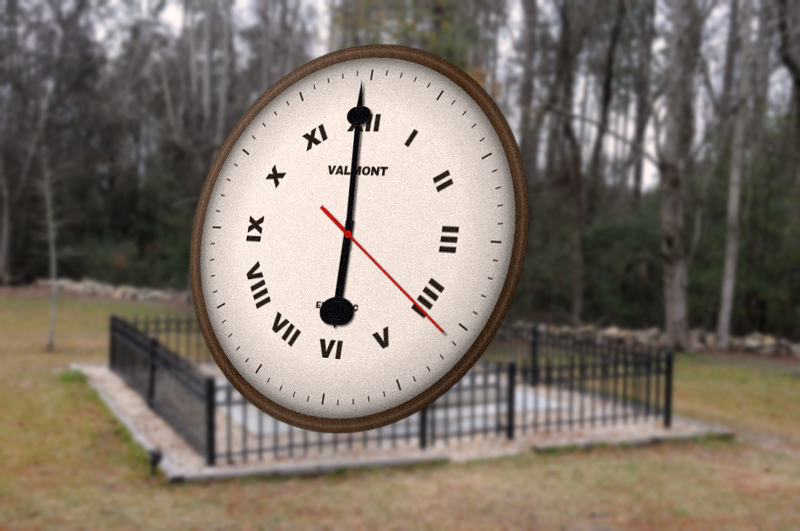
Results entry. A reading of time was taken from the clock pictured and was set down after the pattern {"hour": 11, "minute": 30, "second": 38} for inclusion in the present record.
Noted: {"hour": 5, "minute": 59, "second": 21}
